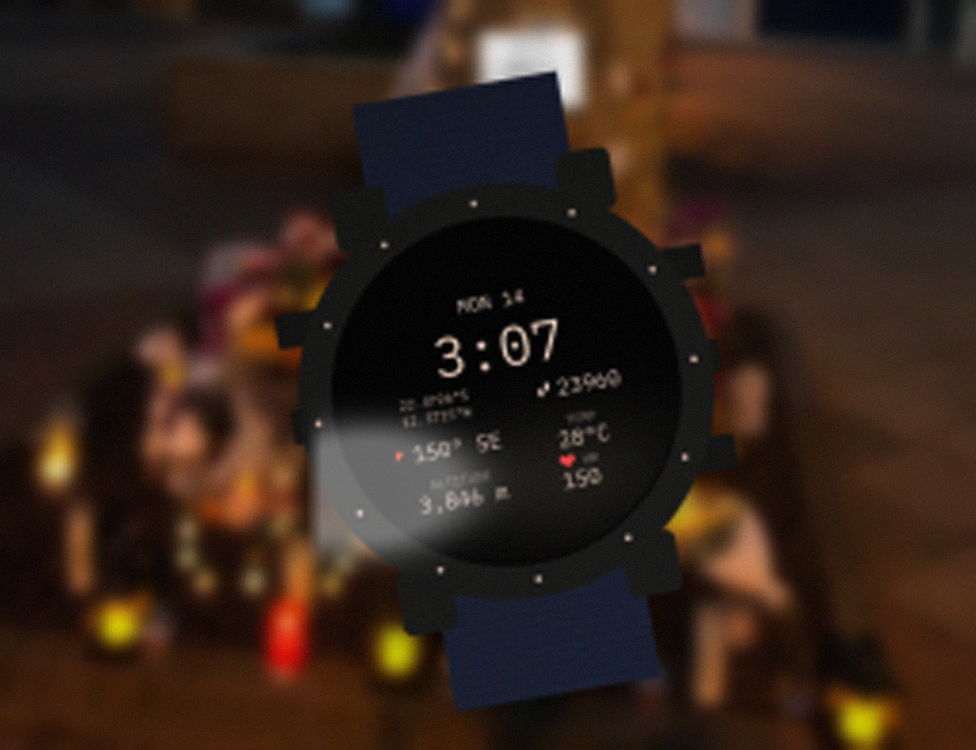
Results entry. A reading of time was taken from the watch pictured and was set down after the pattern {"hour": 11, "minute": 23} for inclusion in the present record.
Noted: {"hour": 3, "minute": 7}
